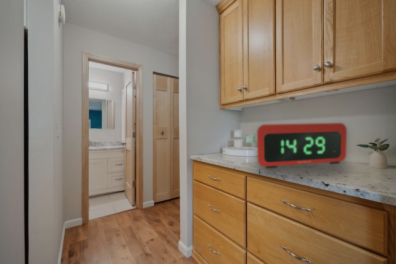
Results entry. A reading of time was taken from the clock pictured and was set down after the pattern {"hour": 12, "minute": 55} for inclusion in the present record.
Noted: {"hour": 14, "minute": 29}
